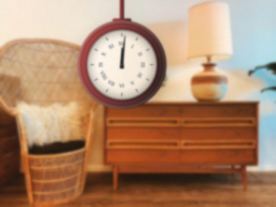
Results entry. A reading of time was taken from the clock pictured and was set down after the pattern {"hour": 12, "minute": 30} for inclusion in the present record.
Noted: {"hour": 12, "minute": 1}
